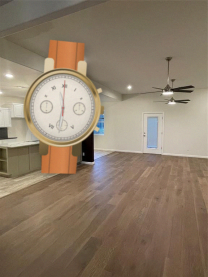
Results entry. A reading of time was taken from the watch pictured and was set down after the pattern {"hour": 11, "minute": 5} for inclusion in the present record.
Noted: {"hour": 11, "minute": 31}
